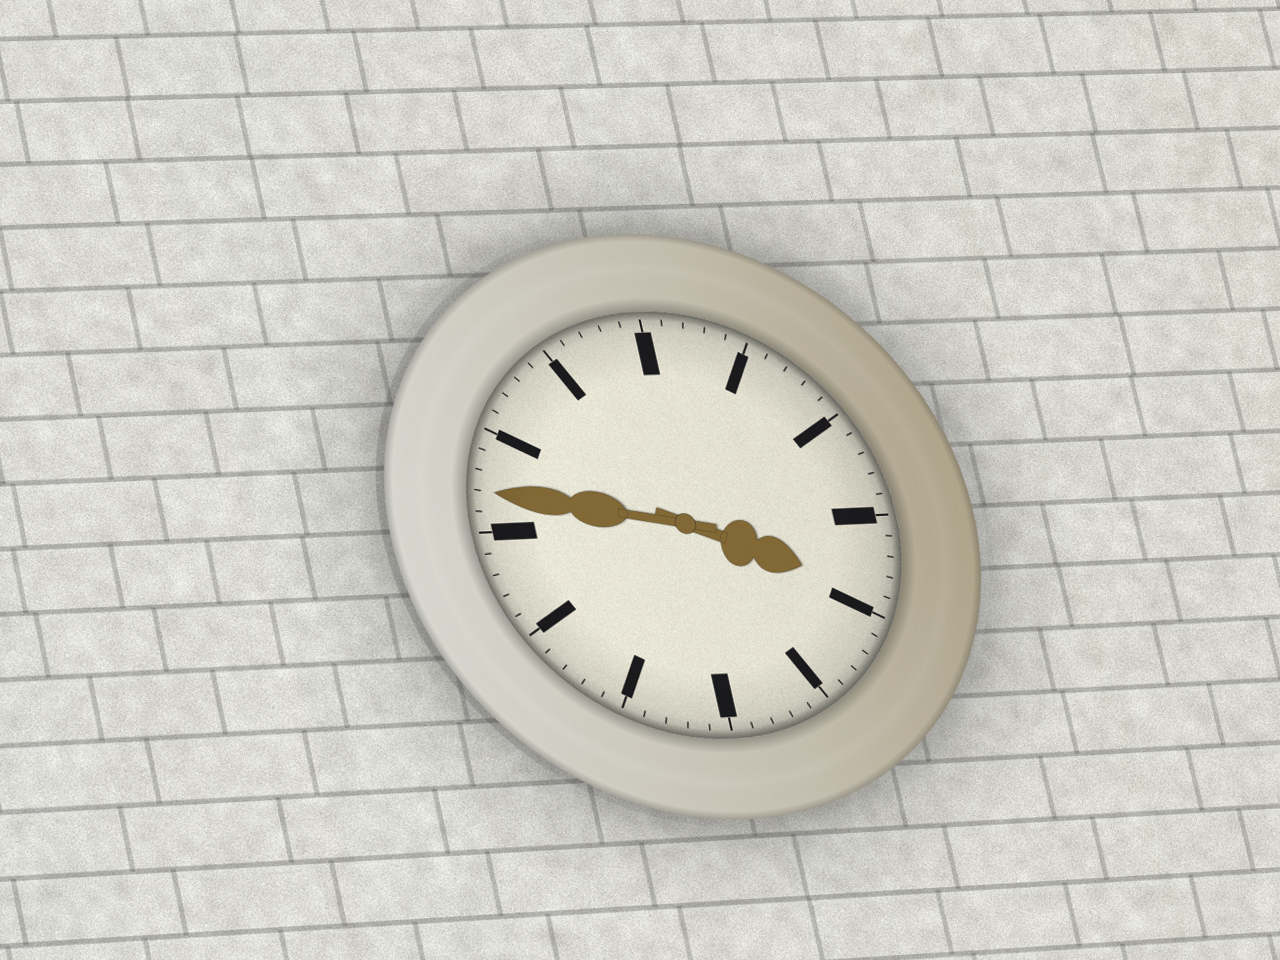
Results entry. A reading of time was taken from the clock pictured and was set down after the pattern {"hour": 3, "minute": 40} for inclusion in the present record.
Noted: {"hour": 3, "minute": 47}
